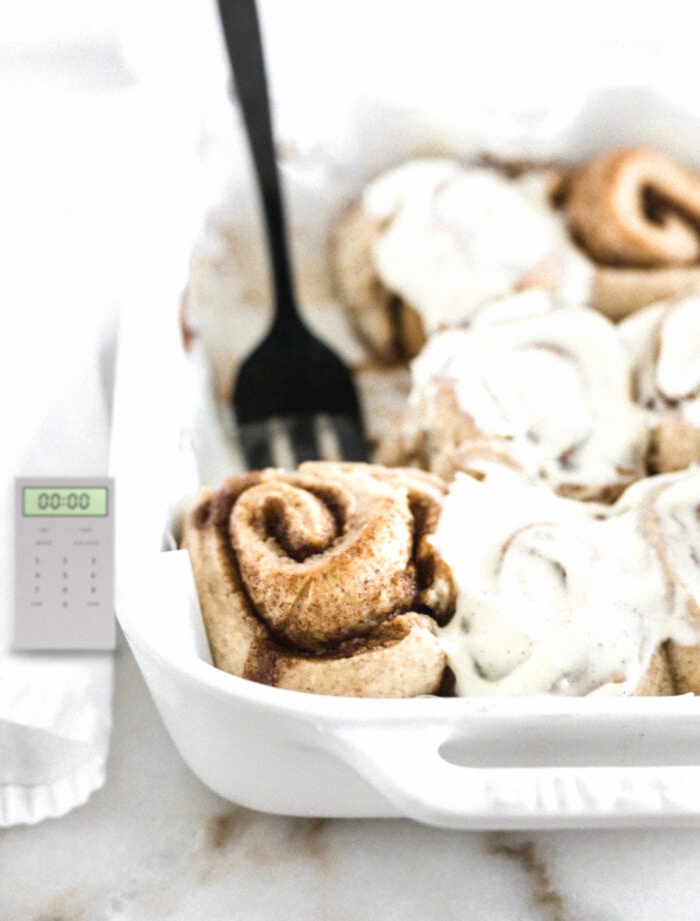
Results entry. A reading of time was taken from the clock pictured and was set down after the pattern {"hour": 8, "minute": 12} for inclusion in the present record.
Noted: {"hour": 0, "minute": 0}
